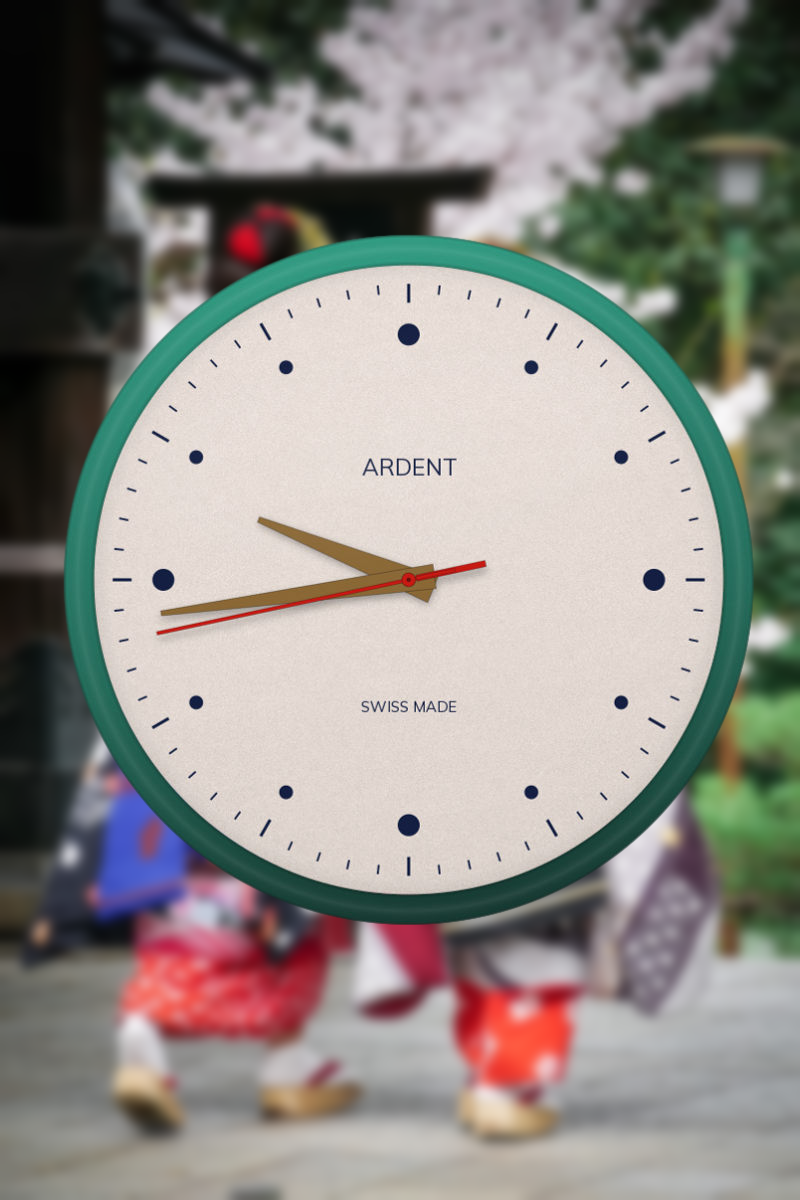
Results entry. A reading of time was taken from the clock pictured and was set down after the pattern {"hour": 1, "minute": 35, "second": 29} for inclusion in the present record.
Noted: {"hour": 9, "minute": 43, "second": 43}
